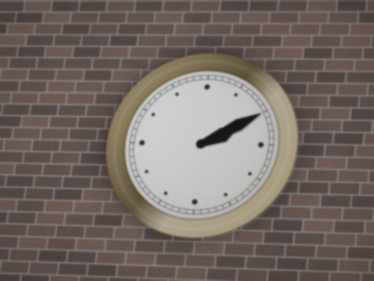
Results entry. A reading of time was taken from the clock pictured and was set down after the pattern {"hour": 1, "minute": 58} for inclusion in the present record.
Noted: {"hour": 2, "minute": 10}
